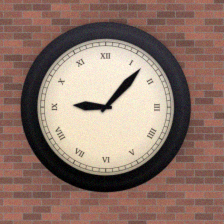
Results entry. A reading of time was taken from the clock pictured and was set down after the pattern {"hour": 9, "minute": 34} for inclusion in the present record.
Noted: {"hour": 9, "minute": 7}
